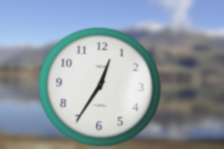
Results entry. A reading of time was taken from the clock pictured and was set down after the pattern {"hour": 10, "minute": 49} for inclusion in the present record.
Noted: {"hour": 12, "minute": 35}
